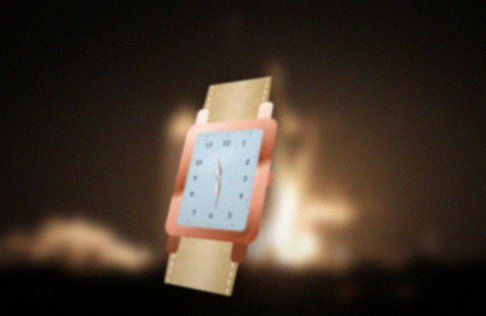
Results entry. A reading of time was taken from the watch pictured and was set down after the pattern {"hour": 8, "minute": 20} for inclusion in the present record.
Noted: {"hour": 11, "minute": 29}
